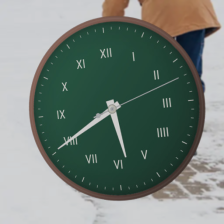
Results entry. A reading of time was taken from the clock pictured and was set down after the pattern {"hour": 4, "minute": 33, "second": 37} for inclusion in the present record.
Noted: {"hour": 5, "minute": 40, "second": 12}
